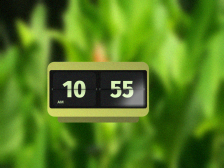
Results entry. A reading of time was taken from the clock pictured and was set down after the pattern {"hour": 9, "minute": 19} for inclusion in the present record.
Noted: {"hour": 10, "minute": 55}
